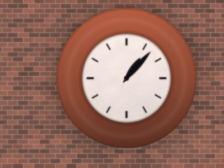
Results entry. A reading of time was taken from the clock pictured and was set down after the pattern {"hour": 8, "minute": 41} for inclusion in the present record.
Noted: {"hour": 1, "minute": 7}
